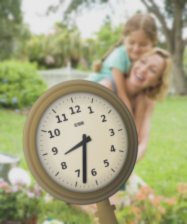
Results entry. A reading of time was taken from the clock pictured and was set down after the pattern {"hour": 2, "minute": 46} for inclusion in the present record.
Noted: {"hour": 8, "minute": 33}
